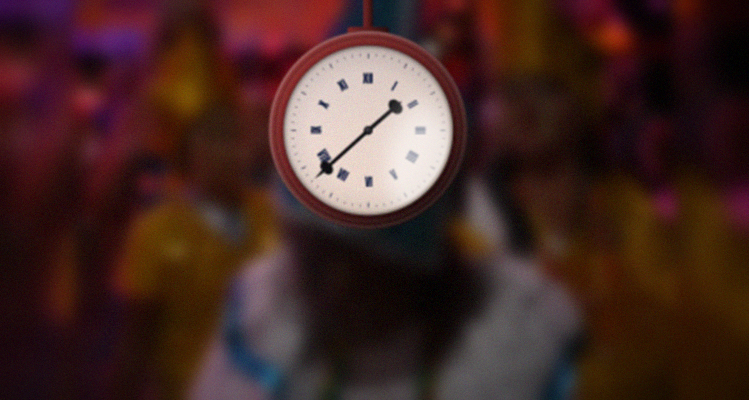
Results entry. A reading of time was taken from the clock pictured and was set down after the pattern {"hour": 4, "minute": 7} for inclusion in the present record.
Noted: {"hour": 1, "minute": 38}
